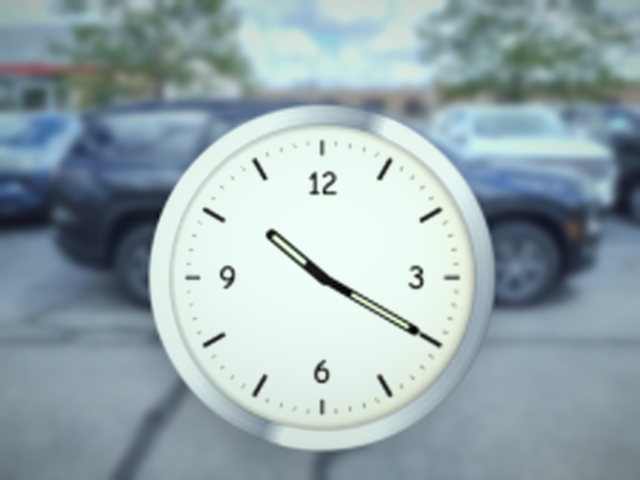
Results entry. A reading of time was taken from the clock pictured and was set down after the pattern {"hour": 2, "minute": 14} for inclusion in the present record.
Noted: {"hour": 10, "minute": 20}
